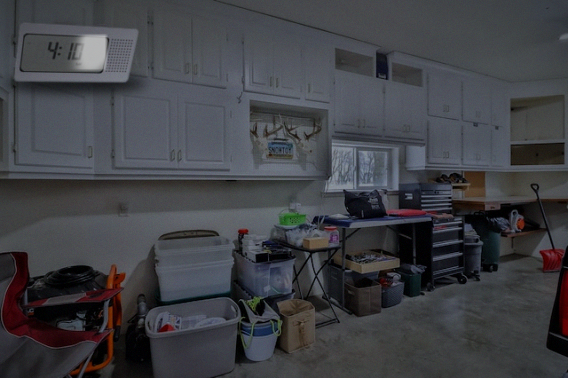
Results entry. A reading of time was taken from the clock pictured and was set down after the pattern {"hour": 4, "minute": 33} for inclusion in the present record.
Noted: {"hour": 4, "minute": 10}
